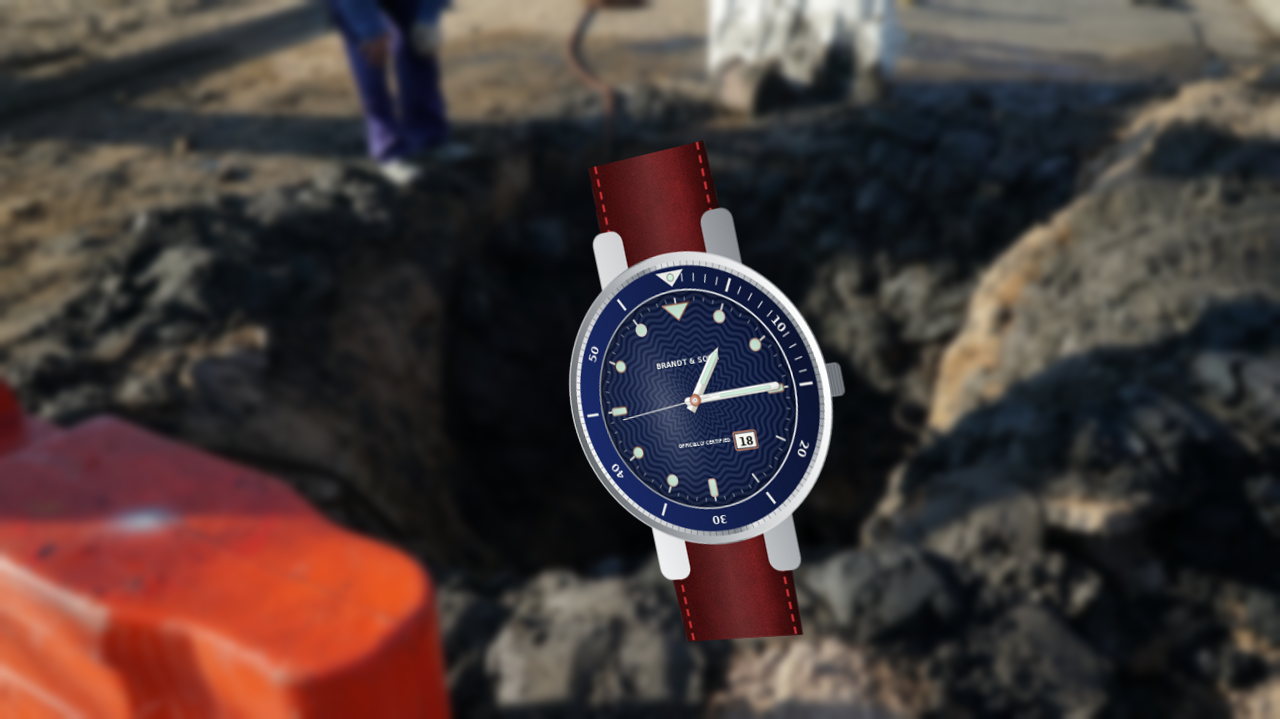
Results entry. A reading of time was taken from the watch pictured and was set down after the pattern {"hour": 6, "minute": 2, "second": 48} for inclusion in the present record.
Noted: {"hour": 1, "minute": 14, "second": 44}
